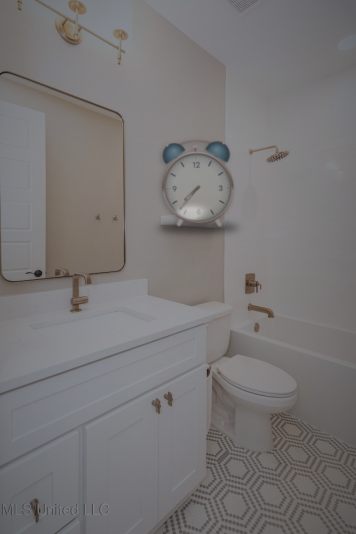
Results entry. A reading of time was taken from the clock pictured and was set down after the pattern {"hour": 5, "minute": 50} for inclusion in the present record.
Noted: {"hour": 7, "minute": 37}
